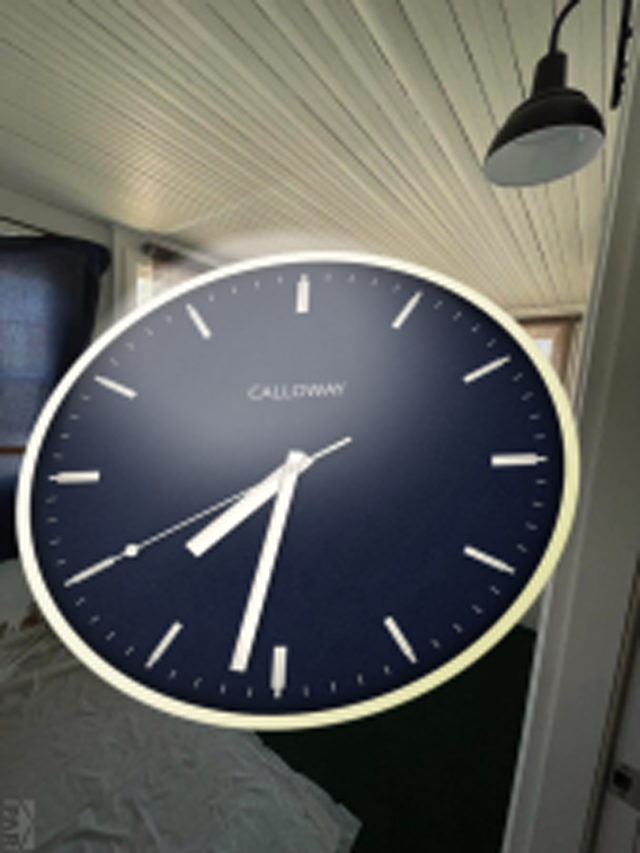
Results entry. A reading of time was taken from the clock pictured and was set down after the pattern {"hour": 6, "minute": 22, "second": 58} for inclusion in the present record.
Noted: {"hour": 7, "minute": 31, "second": 40}
